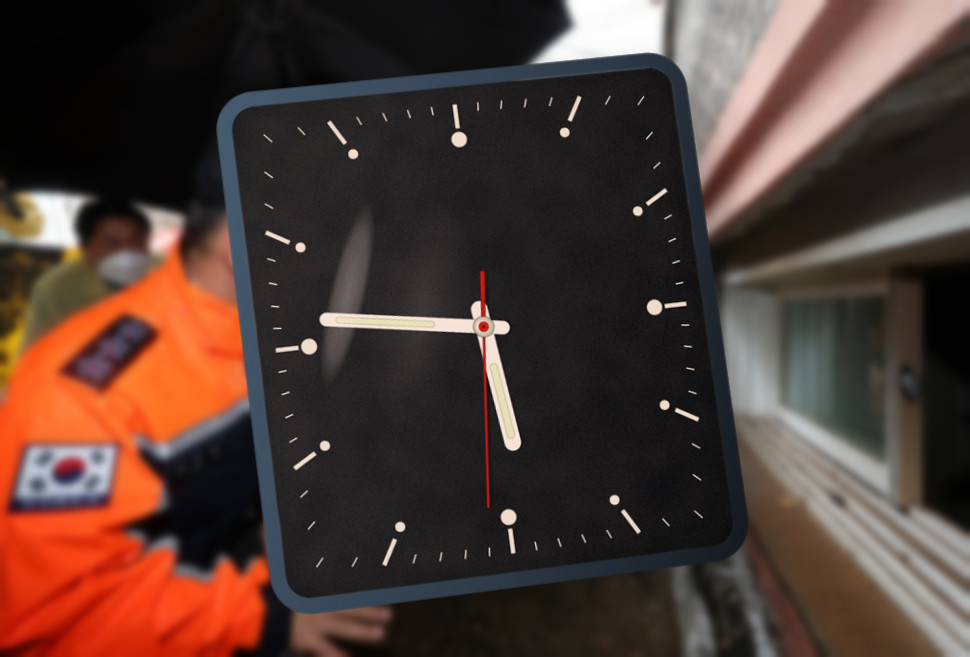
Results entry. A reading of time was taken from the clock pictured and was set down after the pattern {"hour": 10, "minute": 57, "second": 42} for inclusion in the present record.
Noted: {"hour": 5, "minute": 46, "second": 31}
